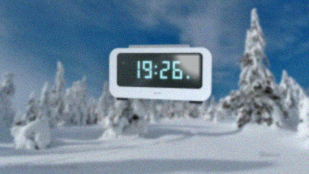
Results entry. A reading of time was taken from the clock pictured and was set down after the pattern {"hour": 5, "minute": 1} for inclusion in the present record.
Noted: {"hour": 19, "minute": 26}
